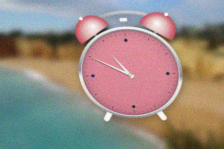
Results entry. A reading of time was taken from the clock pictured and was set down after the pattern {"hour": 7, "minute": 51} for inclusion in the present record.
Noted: {"hour": 10, "minute": 50}
